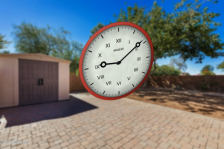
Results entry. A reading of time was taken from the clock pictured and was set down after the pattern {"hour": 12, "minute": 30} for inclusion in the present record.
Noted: {"hour": 9, "minute": 9}
